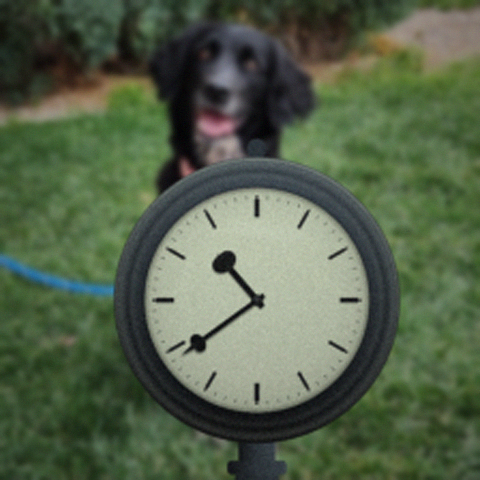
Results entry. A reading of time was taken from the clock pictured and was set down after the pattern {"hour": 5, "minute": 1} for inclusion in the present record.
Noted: {"hour": 10, "minute": 39}
